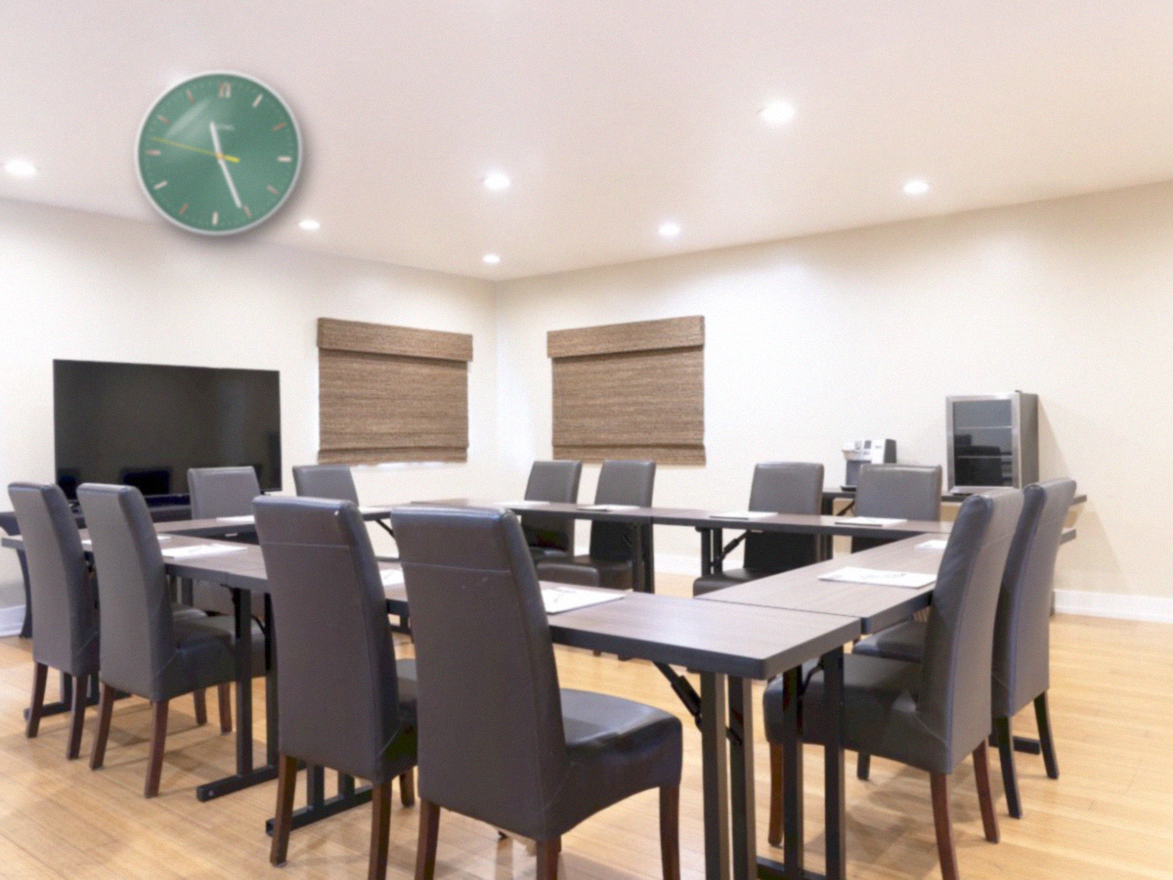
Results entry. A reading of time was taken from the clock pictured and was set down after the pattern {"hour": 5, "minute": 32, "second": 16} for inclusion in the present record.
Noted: {"hour": 11, "minute": 25, "second": 47}
